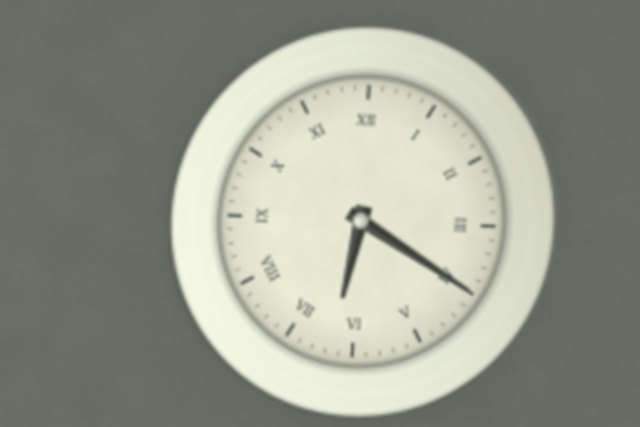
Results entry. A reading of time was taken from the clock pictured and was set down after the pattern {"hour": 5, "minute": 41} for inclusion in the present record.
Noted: {"hour": 6, "minute": 20}
